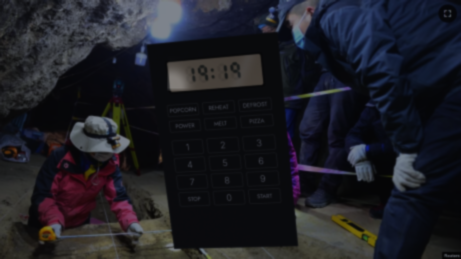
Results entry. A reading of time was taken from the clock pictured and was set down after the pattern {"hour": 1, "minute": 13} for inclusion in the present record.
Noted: {"hour": 19, "minute": 19}
